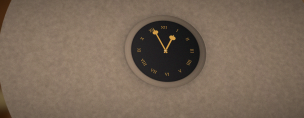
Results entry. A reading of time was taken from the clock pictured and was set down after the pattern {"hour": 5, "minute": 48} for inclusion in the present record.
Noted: {"hour": 12, "minute": 56}
